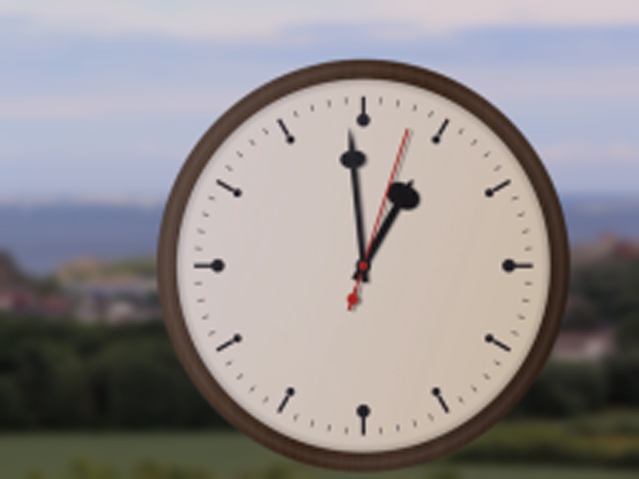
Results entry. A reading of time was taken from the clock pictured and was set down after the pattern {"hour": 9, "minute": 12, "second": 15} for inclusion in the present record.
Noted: {"hour": 12, "minute": 59, "second": 3}
